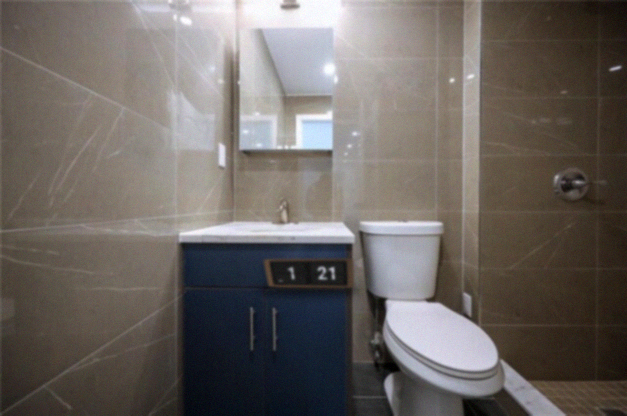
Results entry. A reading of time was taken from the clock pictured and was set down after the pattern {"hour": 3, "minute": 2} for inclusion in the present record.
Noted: {"hour": 1, "minute": 21}
